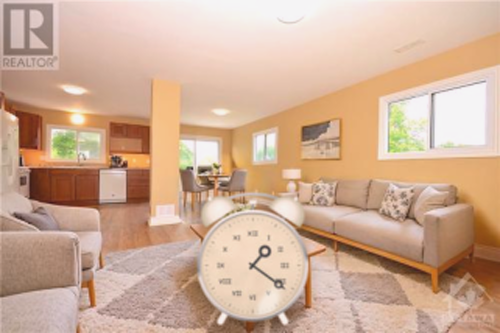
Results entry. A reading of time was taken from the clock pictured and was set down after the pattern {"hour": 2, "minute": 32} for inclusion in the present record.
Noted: {"hour": 1, "minute": 21}
